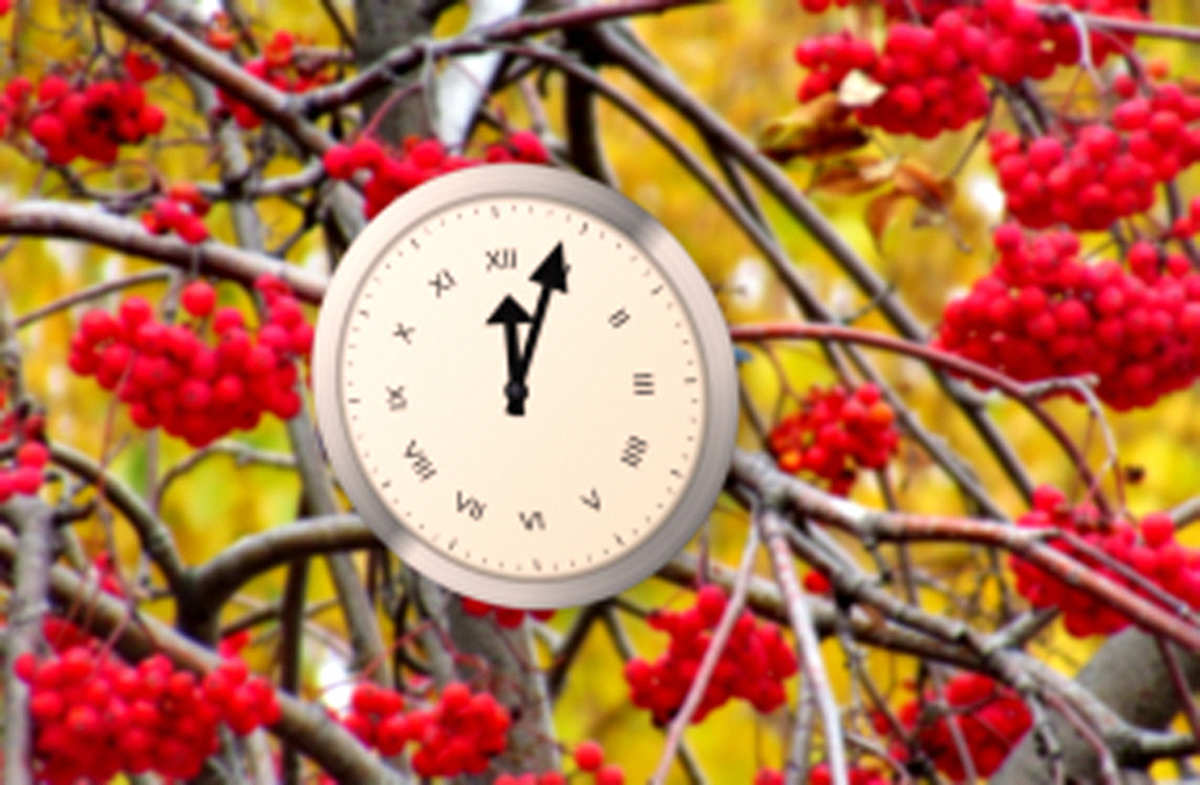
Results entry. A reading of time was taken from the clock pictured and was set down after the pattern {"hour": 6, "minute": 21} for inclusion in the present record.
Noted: {"hour": 12, "minute": 4}
